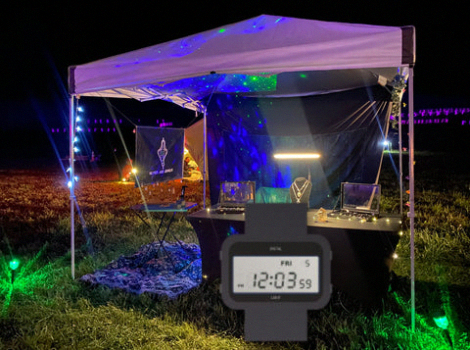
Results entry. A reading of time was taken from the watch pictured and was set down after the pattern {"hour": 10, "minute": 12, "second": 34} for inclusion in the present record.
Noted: {"hour": 12, "minute": 3, "second": 59}
